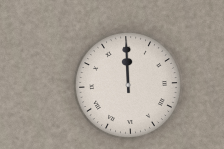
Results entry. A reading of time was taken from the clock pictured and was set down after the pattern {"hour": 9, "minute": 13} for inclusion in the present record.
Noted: {"hour": 12, "minute": 0}
